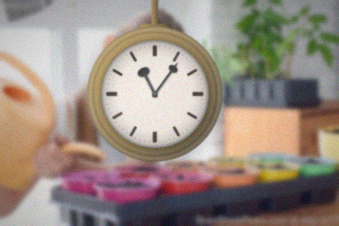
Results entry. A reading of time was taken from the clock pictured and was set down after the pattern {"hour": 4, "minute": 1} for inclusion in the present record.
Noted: {"hour": 11, "minute": 6}
